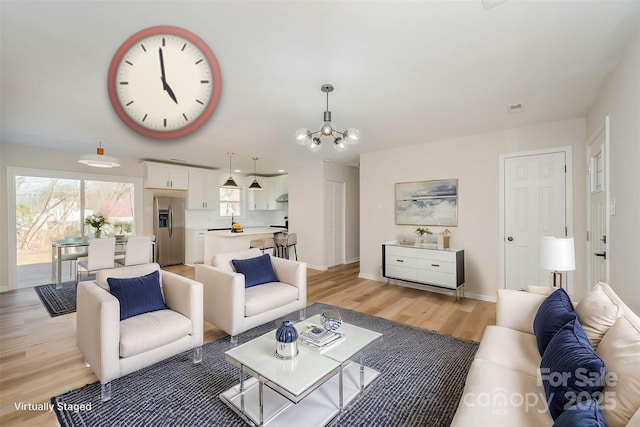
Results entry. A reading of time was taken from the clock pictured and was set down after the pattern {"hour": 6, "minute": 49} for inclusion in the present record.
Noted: {"hour": 4, "minute": 59}
